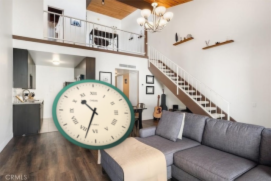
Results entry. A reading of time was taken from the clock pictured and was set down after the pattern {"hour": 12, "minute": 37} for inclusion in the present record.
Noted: {"hour": 10, "minute": 33}
